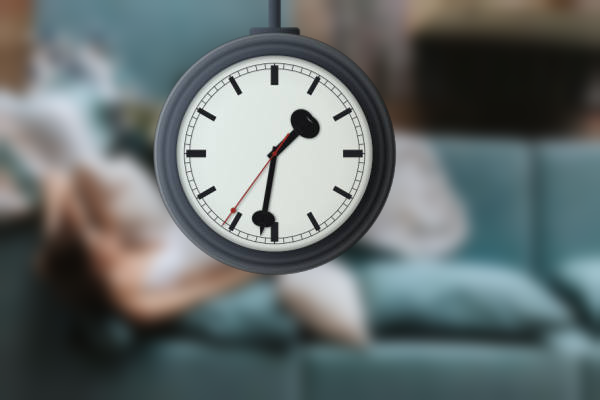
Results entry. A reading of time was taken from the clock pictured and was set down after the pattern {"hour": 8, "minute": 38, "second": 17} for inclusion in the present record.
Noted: {"hour": 1, "minute": 31, "second": 36}
